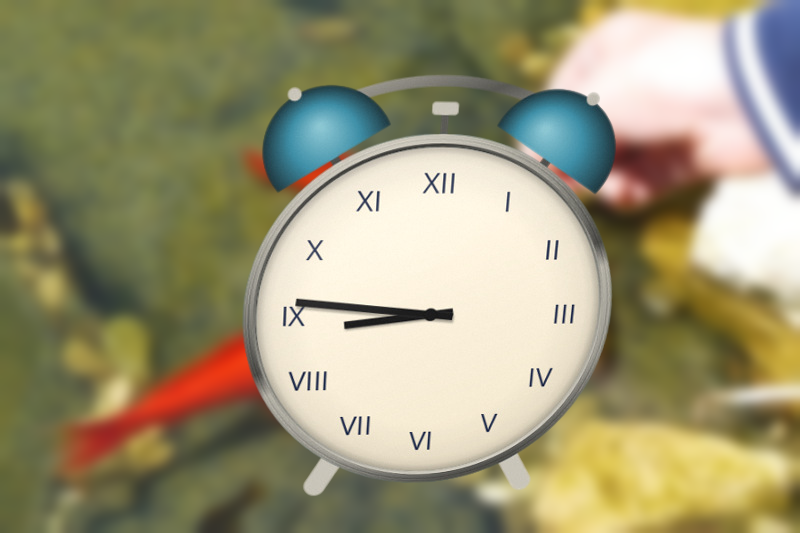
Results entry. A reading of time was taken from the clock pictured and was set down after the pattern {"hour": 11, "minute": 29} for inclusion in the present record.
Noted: {"hour": 8, "minute": 46}
